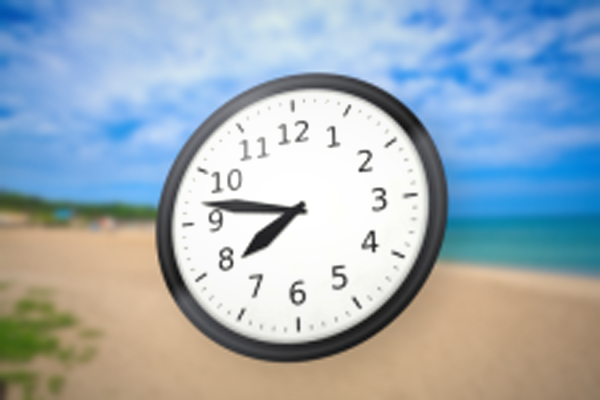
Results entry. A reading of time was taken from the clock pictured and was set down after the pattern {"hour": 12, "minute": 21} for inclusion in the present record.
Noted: {"hour": 7, "minute": 47}
